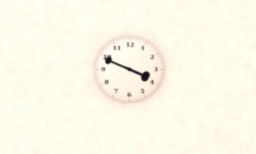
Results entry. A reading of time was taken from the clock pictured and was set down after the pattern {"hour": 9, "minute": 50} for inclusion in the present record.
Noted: {"hour": 3, "minute": 49}
